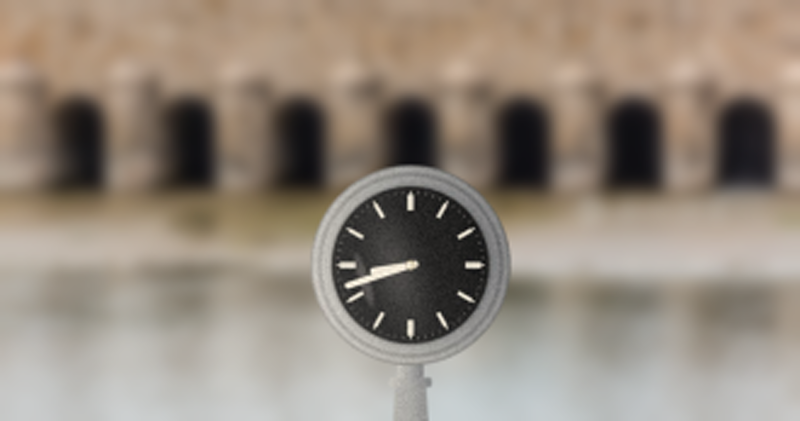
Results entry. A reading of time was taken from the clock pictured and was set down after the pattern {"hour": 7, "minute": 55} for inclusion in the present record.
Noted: {"hour": 8, "minute": 42}
